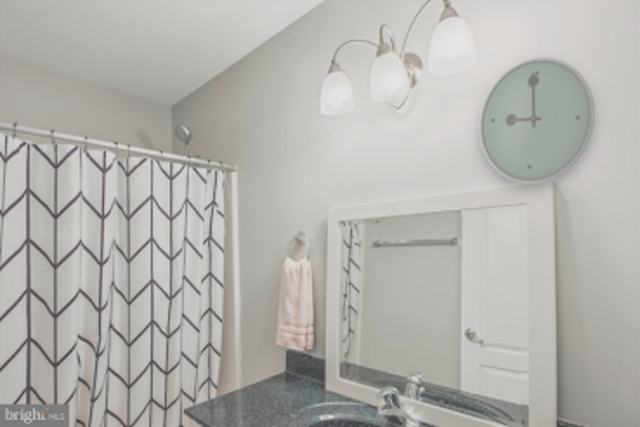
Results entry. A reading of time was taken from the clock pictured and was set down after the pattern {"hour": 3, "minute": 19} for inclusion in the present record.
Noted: {"hour": 8, "minute": 59}
